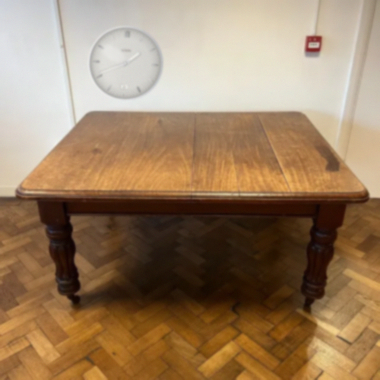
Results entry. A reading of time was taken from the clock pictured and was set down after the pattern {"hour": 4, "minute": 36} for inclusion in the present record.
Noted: {"hour": 1, "minute": 41}
